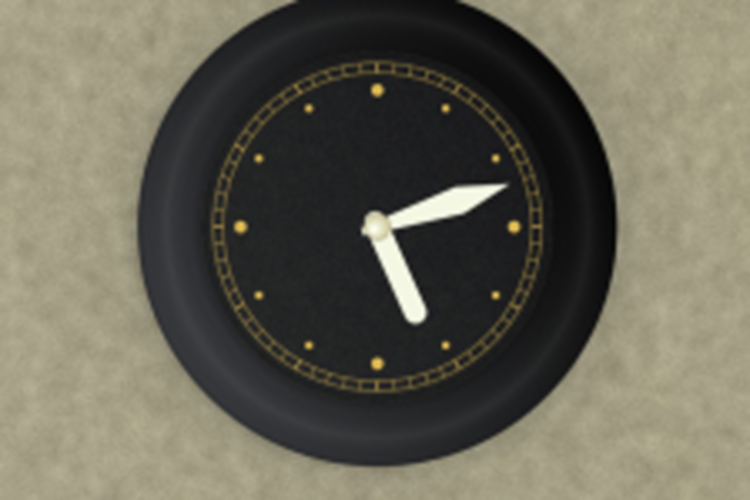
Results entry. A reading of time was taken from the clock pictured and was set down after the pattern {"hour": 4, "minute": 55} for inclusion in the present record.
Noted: {"hour": 5, "minute": 12}
